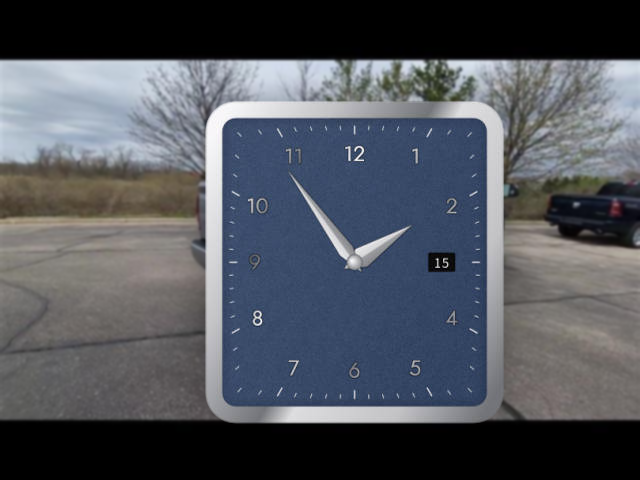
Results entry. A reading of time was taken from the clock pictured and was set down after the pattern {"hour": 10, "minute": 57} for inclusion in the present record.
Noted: {"hour": 1, "minute": 54}
